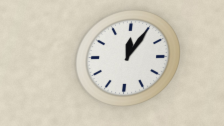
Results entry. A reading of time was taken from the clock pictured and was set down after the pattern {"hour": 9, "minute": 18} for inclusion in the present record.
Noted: {"hour": 12, "minute": 5}
